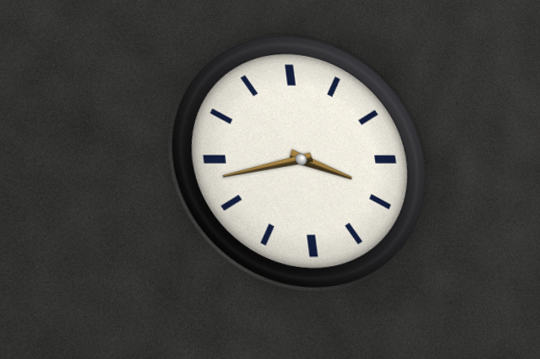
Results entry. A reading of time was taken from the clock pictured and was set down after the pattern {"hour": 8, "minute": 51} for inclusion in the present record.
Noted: {"hour": 3, "minute": 43}
